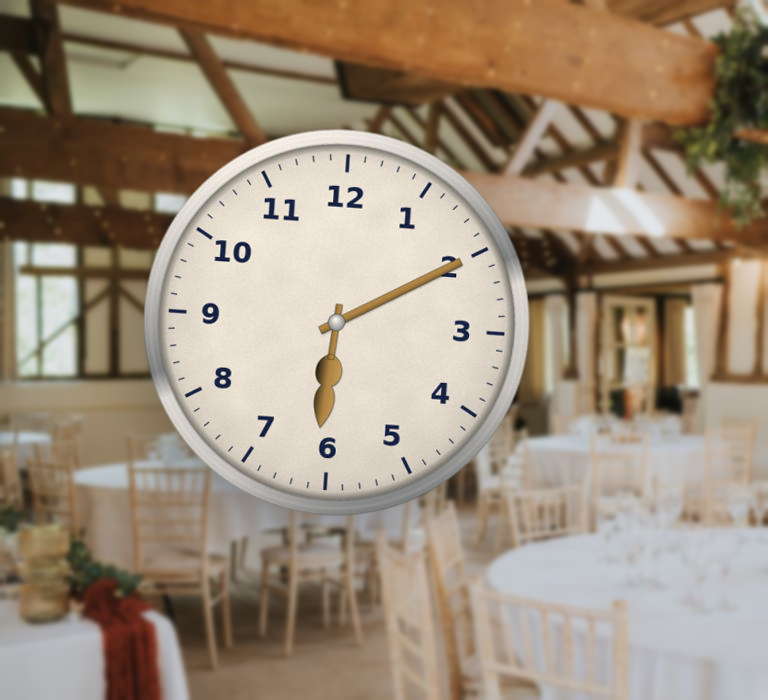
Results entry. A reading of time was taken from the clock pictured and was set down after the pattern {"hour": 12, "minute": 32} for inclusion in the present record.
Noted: {"hour": 6, "minute": 10}
